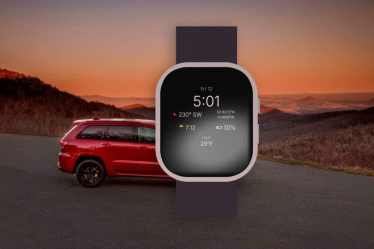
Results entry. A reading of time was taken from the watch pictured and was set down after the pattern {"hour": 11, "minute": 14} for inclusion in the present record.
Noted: {"hour": 5, "minute": 1}
